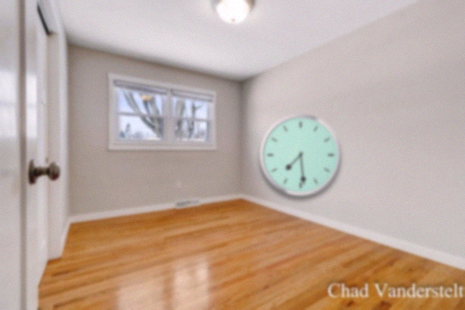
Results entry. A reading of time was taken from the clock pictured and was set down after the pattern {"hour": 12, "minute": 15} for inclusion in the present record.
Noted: {"hour": 7, "minute": 29}
